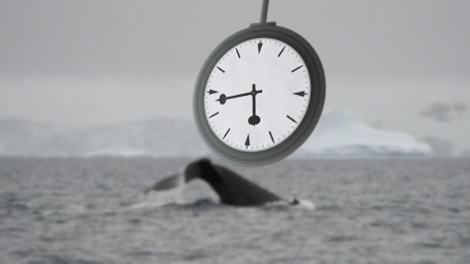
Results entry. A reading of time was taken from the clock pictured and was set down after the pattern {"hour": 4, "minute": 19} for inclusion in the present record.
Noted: {"hour": 5, "minute": 43}
